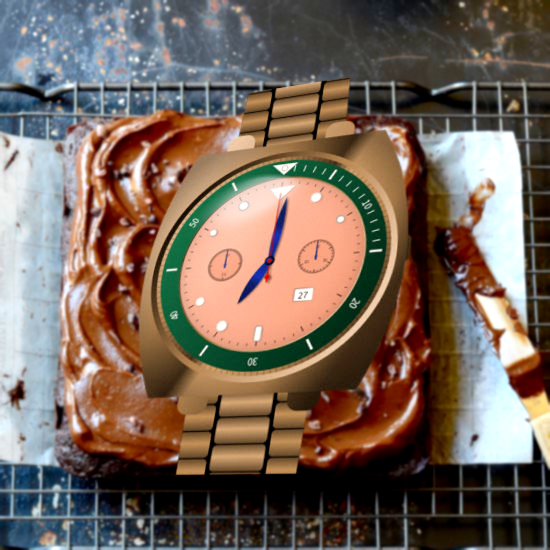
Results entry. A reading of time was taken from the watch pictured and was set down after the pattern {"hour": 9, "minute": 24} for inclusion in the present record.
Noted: {"hour": 7, "minute": 1}
